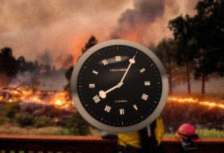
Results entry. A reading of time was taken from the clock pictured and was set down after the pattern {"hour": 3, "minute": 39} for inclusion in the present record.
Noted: {"hour": 8, "minute": 5}
